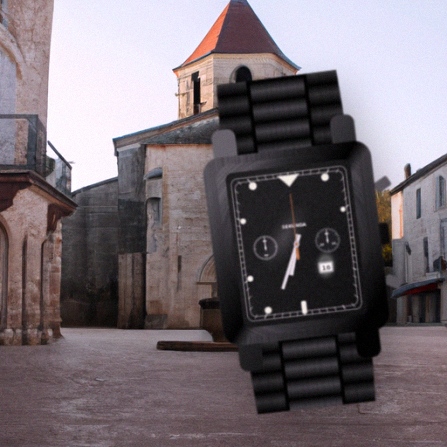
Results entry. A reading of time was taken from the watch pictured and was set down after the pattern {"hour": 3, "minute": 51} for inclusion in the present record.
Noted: {"hour": 6, "minute": 34}
